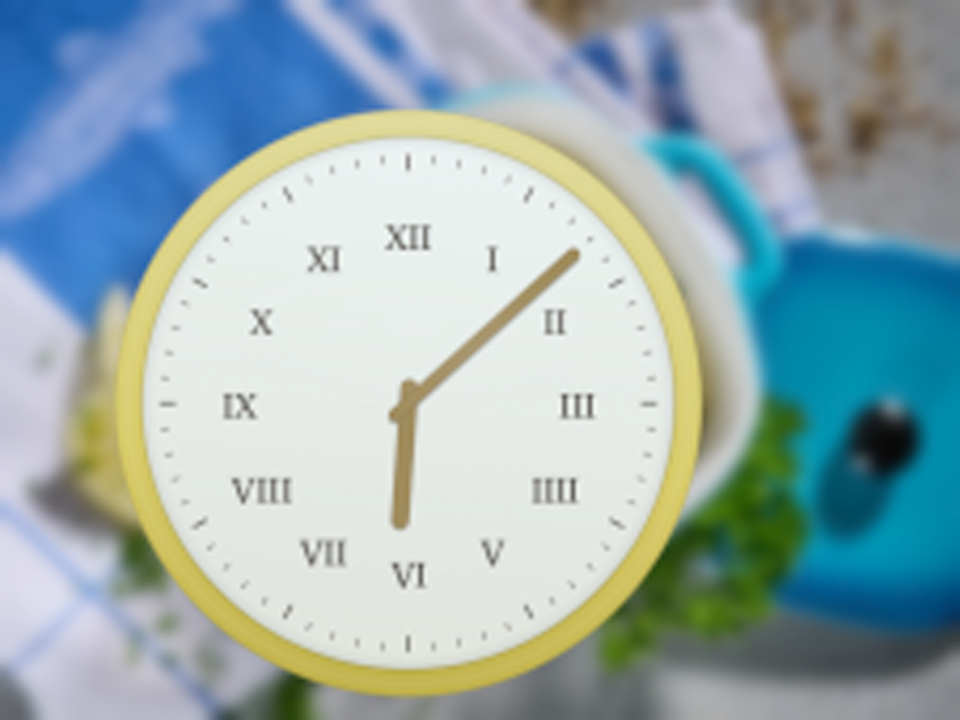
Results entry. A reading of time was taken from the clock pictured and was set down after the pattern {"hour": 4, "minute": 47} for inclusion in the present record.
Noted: {"hour": 6, "minute": 8}
